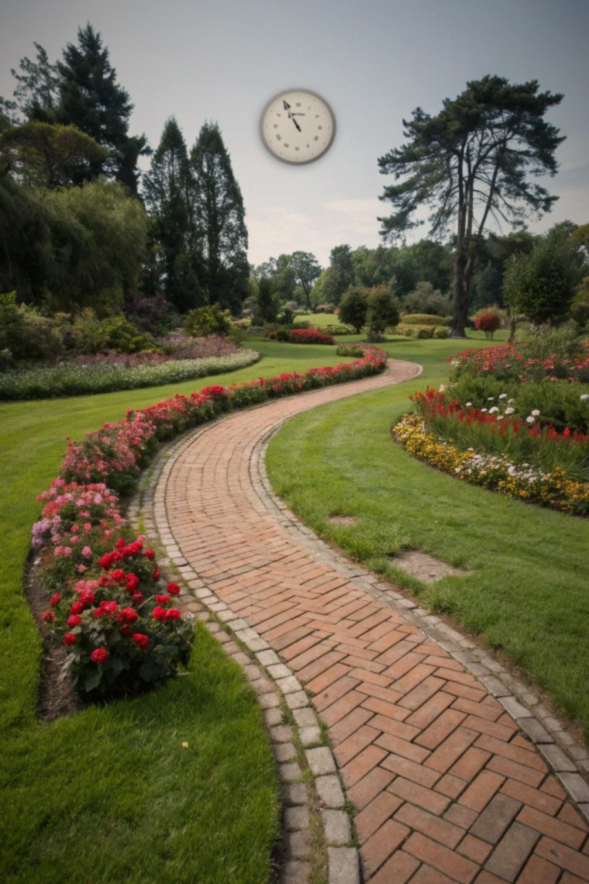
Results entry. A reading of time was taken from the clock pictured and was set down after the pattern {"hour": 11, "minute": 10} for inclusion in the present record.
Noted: {"hour": 10, "minute": 55}
